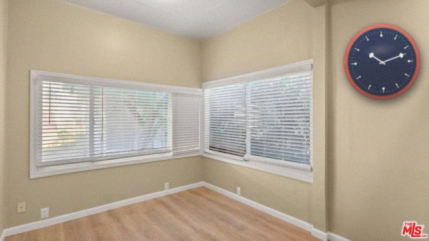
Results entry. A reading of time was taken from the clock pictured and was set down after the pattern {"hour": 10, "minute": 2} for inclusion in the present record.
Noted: {"hour": 10, "minute": 12}
